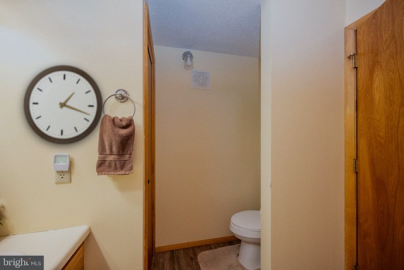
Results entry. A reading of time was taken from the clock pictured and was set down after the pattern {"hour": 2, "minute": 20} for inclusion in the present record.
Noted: {"hour": 1, "minute": 18}
